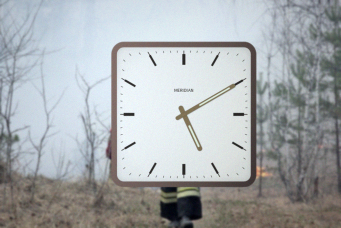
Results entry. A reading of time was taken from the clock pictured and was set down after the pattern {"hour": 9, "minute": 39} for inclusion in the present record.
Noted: {"hour": 5, "minute": 10}
